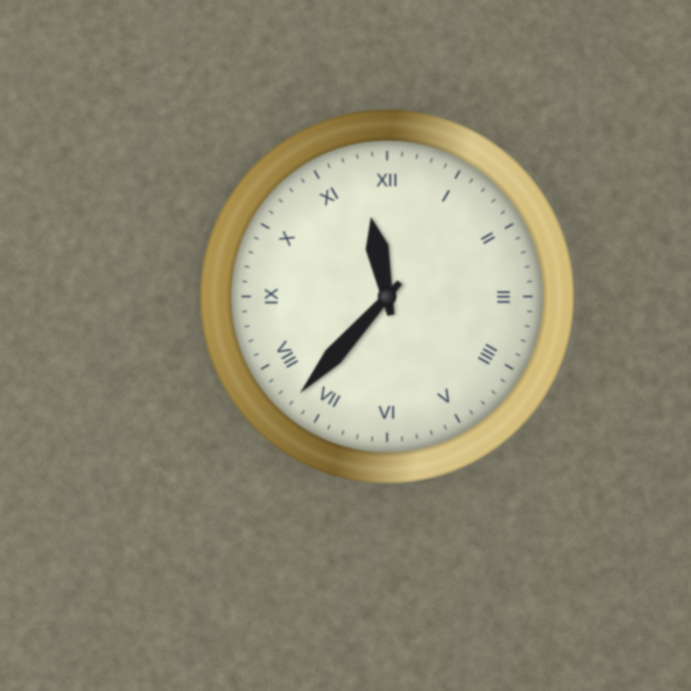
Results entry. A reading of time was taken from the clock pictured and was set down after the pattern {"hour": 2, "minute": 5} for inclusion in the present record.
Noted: {"hour": 11, "minute": 37}
